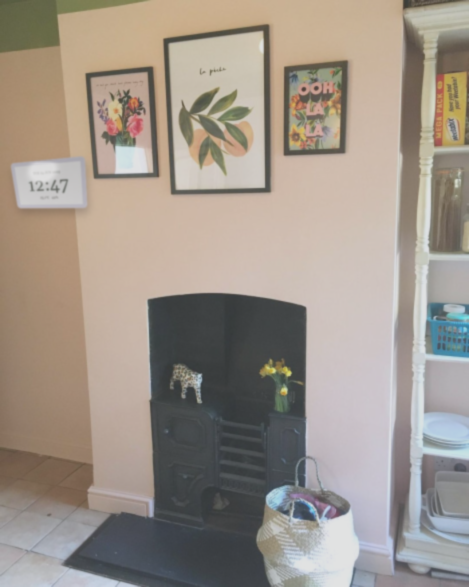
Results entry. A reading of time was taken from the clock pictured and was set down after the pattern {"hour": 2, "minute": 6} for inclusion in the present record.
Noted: {"hour": 12, "minute": 47}
